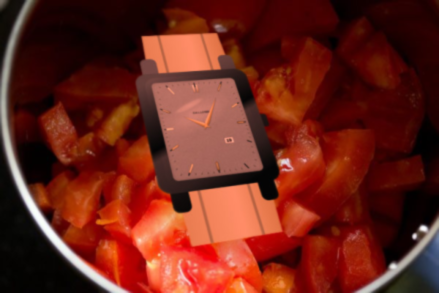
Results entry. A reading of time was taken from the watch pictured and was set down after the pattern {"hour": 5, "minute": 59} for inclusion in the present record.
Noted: {"hour": 10, "minute": 5}
